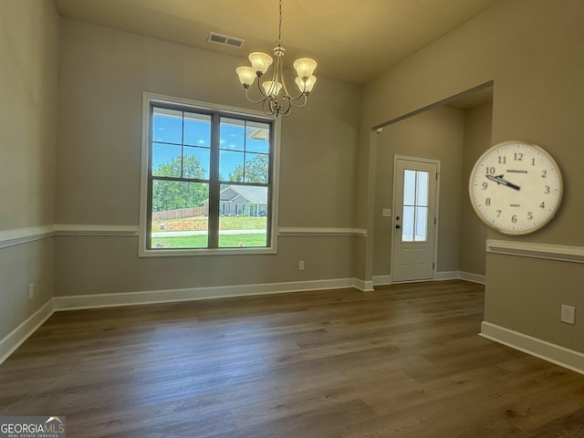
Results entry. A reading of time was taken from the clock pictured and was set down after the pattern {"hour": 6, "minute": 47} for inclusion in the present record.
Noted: {"hour": 9, "minute": 48}
